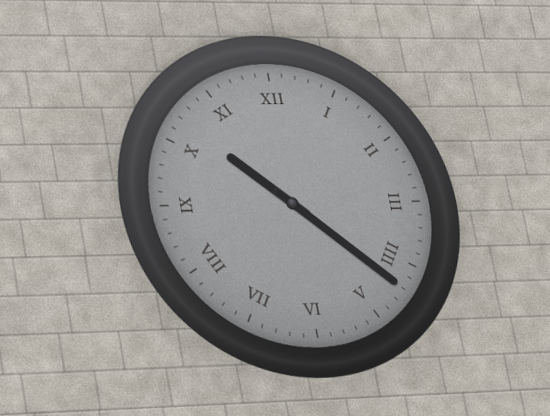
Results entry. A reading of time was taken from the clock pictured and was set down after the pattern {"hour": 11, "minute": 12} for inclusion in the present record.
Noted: {"hour": 10, "minute": 22}
